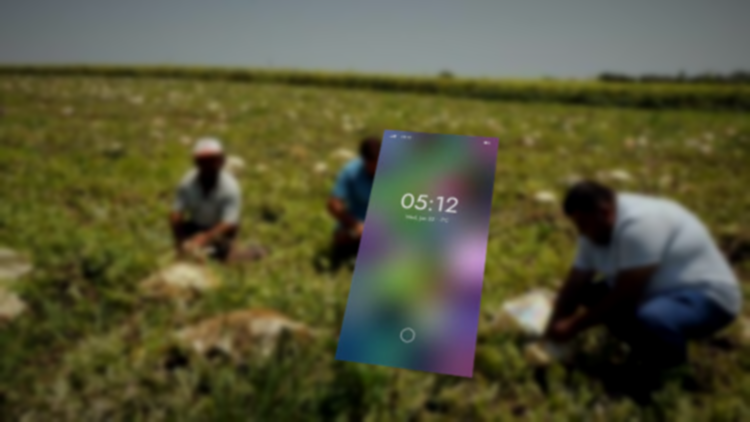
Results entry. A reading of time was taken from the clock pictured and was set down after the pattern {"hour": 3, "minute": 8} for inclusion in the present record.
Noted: {"hour": 5, "minute": 12}
